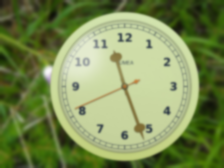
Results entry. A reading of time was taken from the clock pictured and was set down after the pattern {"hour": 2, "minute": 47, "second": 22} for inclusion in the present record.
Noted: {"hour": 11, "minute": 26, "second": 41}
